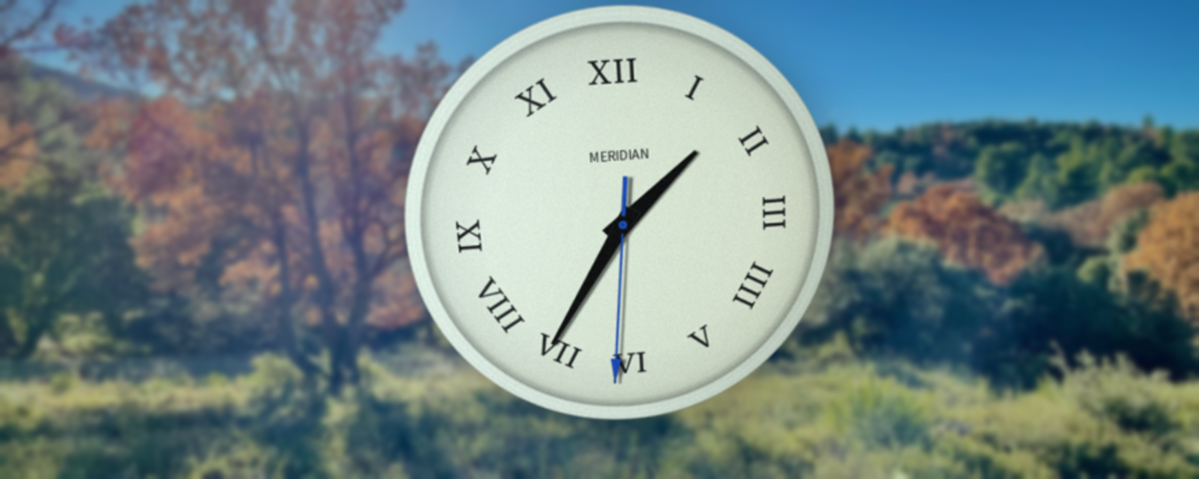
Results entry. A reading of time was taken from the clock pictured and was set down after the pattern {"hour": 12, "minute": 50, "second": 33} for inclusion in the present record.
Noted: {"hour": 1, "minute": 35, "second": 31}
